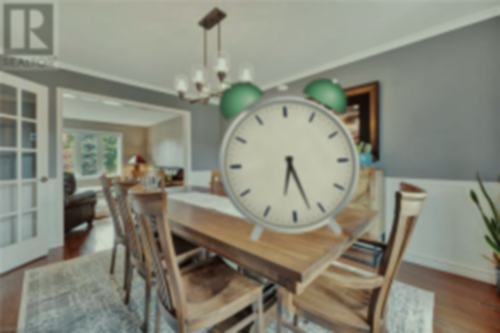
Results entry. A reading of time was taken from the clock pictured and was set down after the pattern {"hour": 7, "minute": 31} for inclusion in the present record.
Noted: {"hour": 6, "minute": 27}
